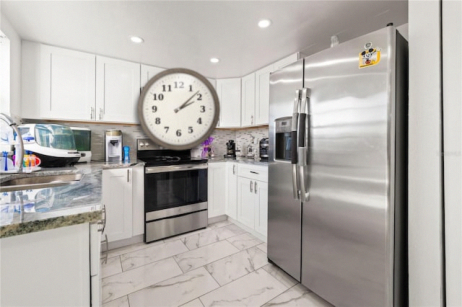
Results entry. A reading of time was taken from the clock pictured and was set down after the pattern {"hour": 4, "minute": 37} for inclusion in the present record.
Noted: {"hour": 2, "minute": 8}
